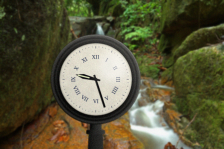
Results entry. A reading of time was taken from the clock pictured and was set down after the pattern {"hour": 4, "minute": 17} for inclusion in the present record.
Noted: {"hour": 9, "minute": 27}
